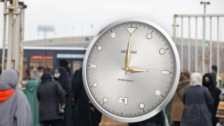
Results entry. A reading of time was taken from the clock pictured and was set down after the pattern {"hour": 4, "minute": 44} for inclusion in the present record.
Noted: {"hour": 3, "minute": 0}
